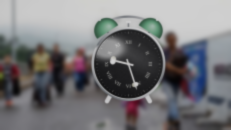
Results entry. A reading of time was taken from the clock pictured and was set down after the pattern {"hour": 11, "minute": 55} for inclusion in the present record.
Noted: {"hour": 9, "minute": 27}
